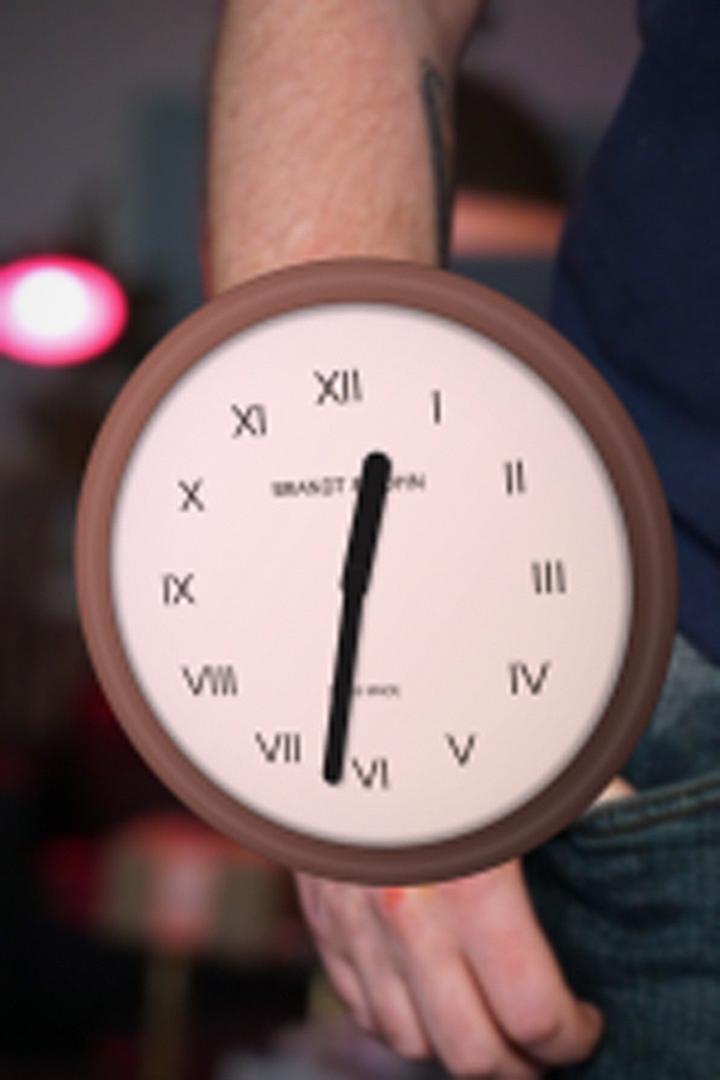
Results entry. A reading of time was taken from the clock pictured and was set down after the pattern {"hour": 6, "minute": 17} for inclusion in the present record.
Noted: {"hour": 12, "minute": 32}
